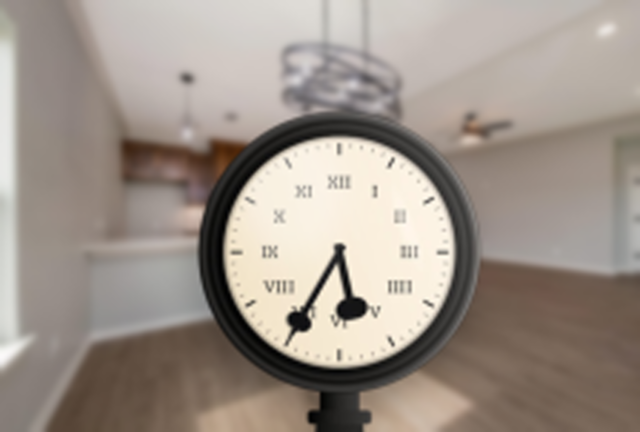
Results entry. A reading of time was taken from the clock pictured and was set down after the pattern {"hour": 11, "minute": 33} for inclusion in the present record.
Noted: {"hour": 5, "minute": 35}
